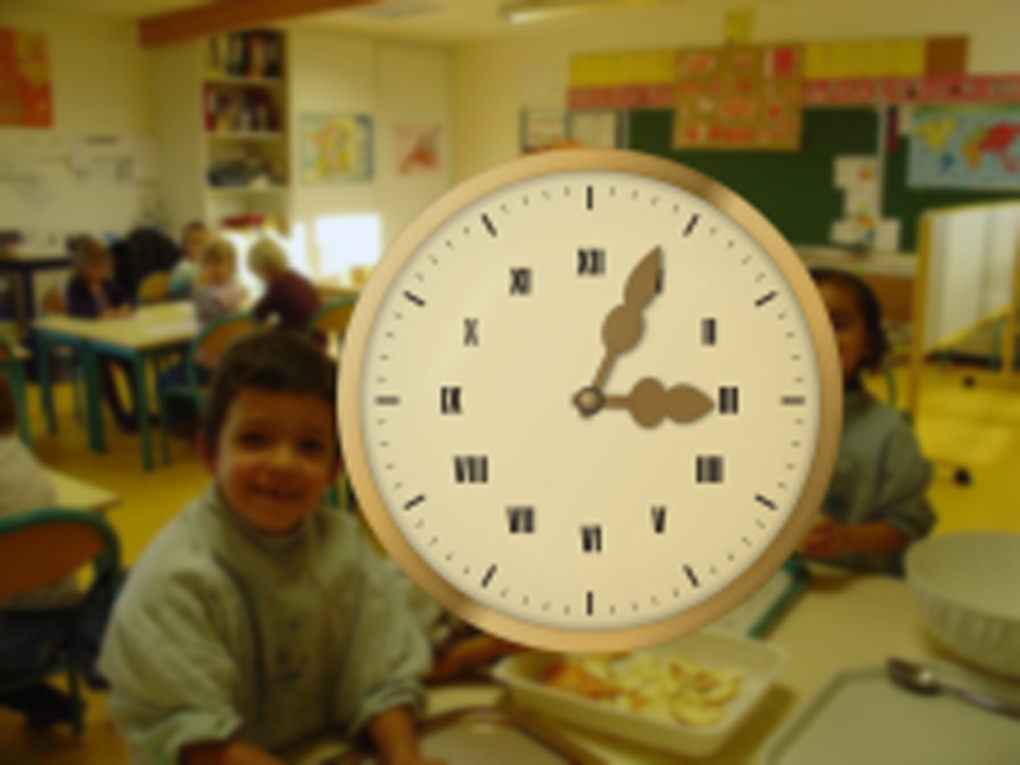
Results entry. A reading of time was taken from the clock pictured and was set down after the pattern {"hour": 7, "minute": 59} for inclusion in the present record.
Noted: {"hour": 3, "minute": 4}
